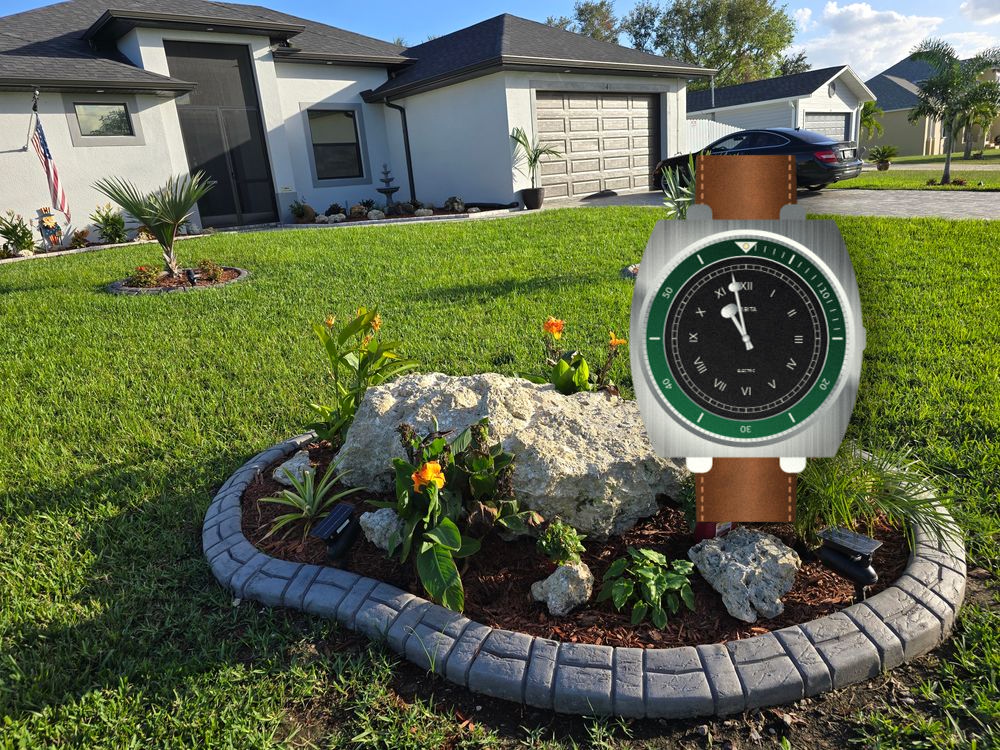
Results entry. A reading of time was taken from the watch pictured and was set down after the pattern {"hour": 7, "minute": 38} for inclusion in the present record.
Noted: {"hour": 10, "minute": 58}
